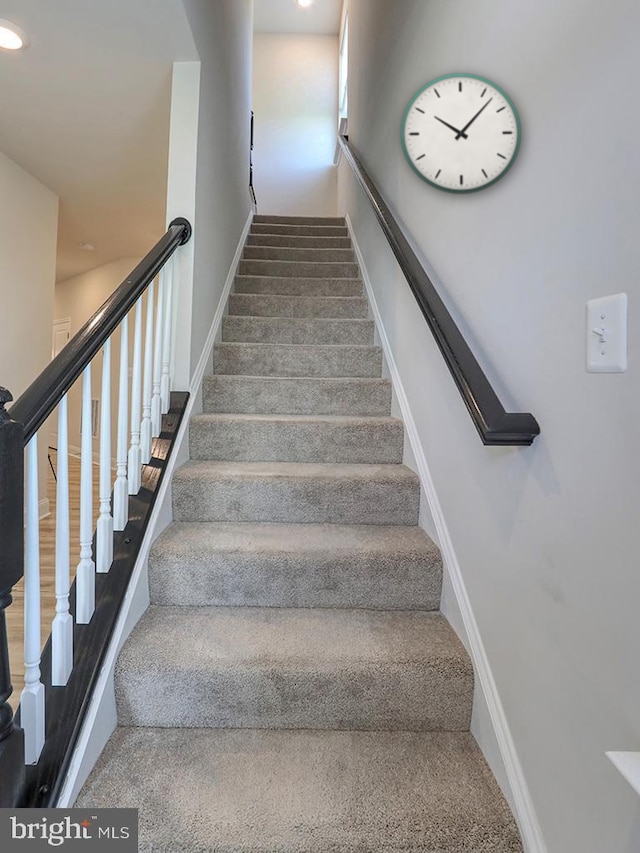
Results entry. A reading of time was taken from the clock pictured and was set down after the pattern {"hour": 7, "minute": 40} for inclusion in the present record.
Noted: {"hour": 10, "minute": 7}
